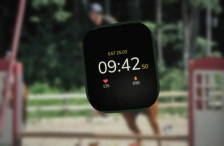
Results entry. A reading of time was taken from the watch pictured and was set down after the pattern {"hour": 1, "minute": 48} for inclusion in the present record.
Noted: {"hour": 9, "minute": 42}
